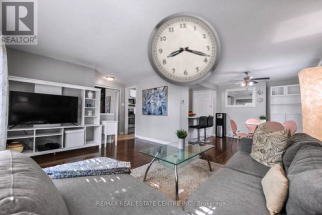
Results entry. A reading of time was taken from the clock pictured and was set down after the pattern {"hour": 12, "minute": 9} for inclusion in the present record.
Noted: {"hour": 8, "minute": 18}
